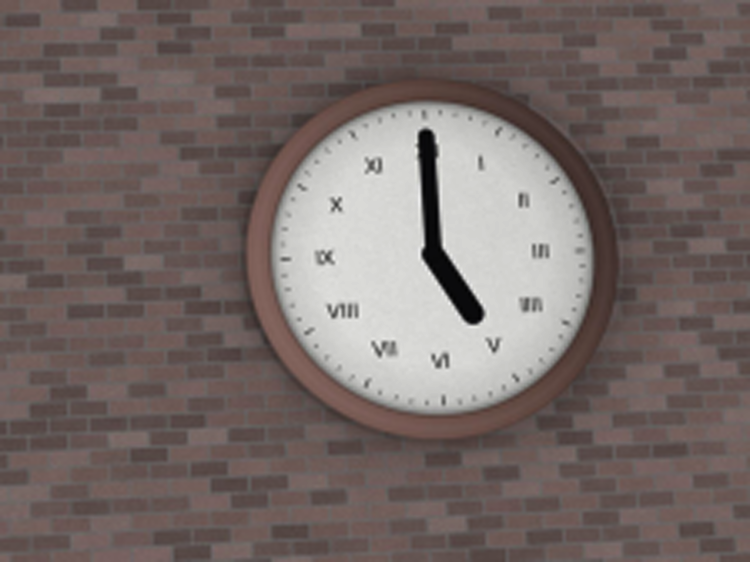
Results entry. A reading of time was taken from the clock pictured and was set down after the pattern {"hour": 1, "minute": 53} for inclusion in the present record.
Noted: {"hour": 5, "minute": 0}
